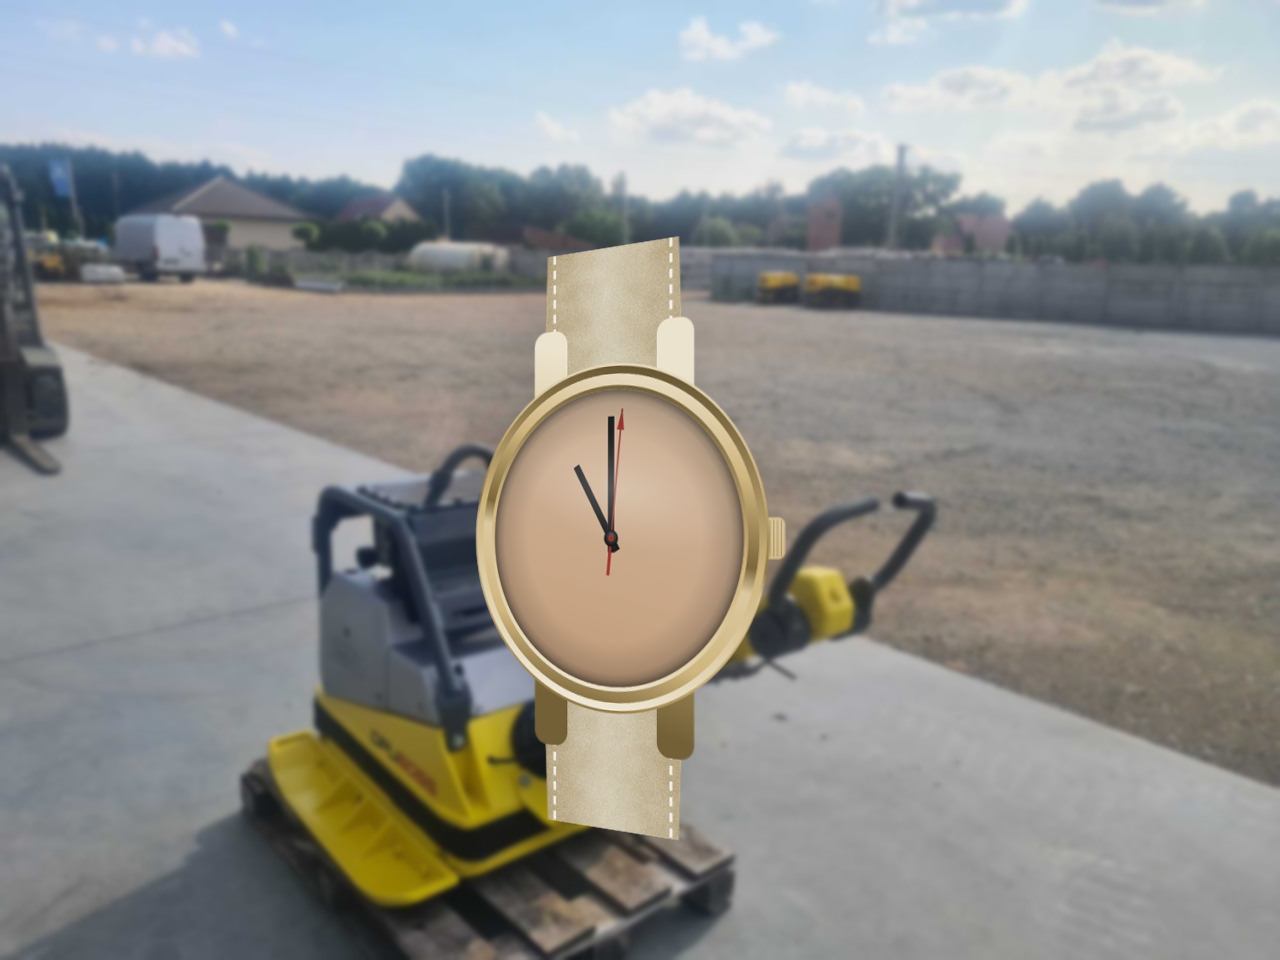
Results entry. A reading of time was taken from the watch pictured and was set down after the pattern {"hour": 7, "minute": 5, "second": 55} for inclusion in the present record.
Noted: {"hour": 11, "minute": 0, "second": 1}
